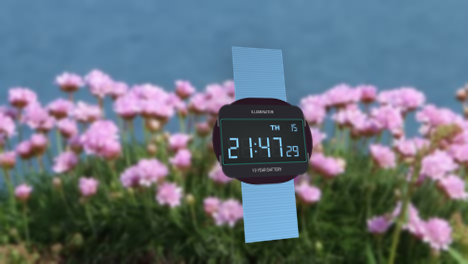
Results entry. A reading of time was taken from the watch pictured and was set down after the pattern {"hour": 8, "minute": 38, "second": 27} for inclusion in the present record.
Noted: {"hour": 21, "minute": 47, "second": 29}
